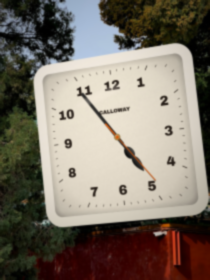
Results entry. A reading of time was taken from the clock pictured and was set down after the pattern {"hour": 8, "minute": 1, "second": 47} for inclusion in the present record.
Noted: {"hour": 4, "minute": 54, "second": 24}
